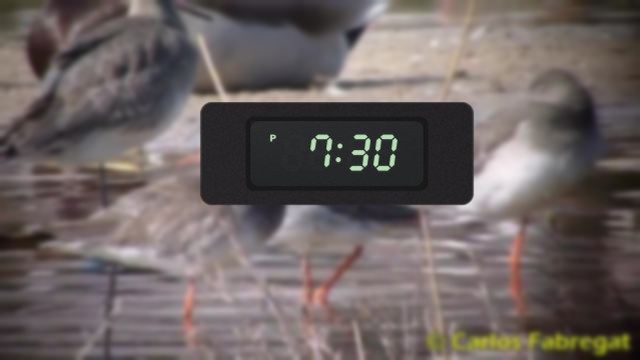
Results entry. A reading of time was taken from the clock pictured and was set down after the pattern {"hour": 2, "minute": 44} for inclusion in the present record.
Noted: {"hour": 7, "minute": 30}
